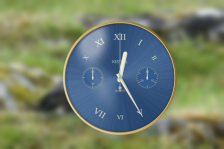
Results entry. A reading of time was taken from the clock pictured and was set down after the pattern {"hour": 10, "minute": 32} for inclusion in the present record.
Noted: {"hour": 12, "minute": 25}
